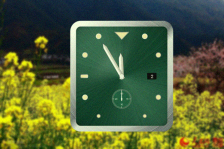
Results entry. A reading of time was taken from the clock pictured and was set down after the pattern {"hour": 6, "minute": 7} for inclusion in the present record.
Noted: {"hour": 11, "minute": 55}
